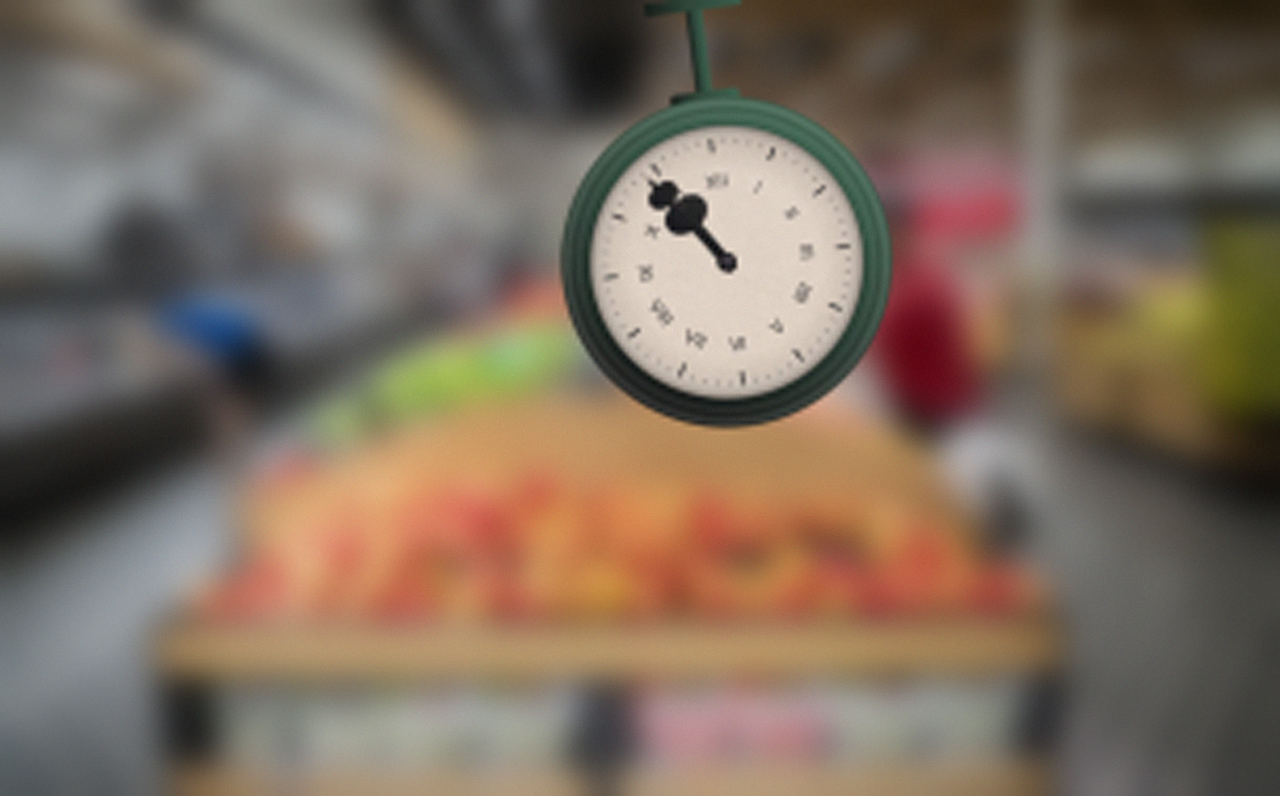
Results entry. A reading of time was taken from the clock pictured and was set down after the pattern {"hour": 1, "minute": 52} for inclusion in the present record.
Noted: {"hour": 10, "minute": 54}
